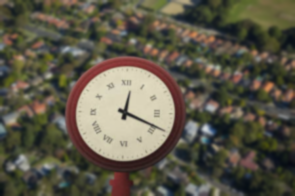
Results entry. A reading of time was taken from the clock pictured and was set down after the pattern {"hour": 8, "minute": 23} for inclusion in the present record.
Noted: {"hour": 12, "minute": 19}
